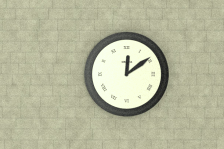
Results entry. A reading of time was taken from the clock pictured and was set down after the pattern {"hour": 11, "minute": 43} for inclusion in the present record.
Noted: {"hour": 12, "minute": 9}
